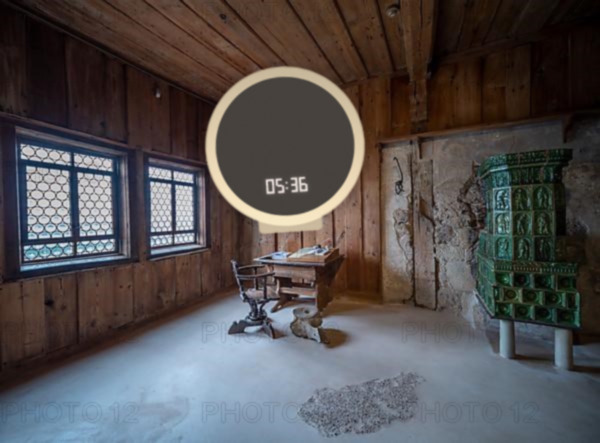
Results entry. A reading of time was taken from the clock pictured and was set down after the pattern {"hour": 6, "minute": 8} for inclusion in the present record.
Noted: {"hour": 5, "minute": 36}
